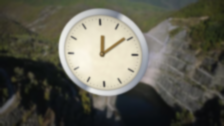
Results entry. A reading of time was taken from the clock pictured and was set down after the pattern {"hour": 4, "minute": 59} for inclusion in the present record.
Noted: {"hour": 12, "minute": 9}
